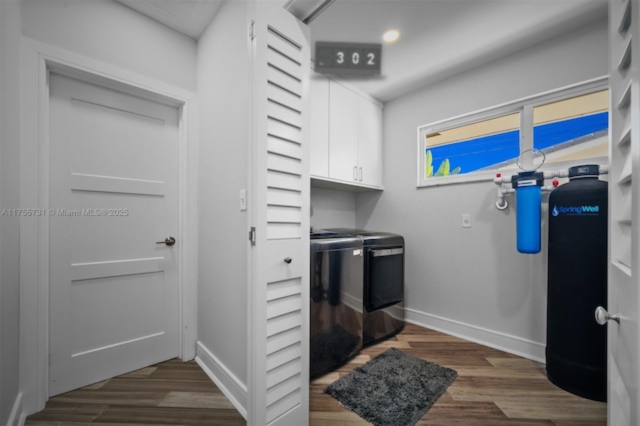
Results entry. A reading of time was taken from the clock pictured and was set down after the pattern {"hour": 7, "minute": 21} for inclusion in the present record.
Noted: {"hour": 3, "minute": 2}
